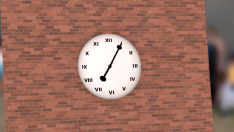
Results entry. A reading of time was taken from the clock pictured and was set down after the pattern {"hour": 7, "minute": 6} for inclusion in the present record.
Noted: {"hour": 7, "minute": 5}
